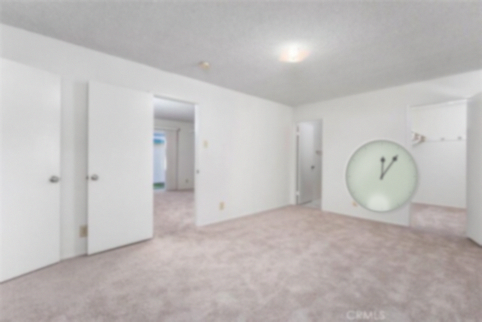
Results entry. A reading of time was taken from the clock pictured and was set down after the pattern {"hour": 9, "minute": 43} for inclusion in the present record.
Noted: {"hour": 12, "minute": 6}
